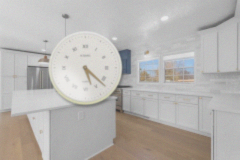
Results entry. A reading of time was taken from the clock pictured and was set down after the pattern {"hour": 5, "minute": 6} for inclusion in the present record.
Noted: {"hour": 5, "minute": 22}
